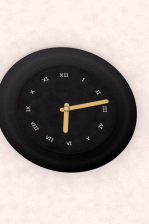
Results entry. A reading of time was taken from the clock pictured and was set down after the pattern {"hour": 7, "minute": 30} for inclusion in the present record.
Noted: {"hour": 6, "minute": 13}
